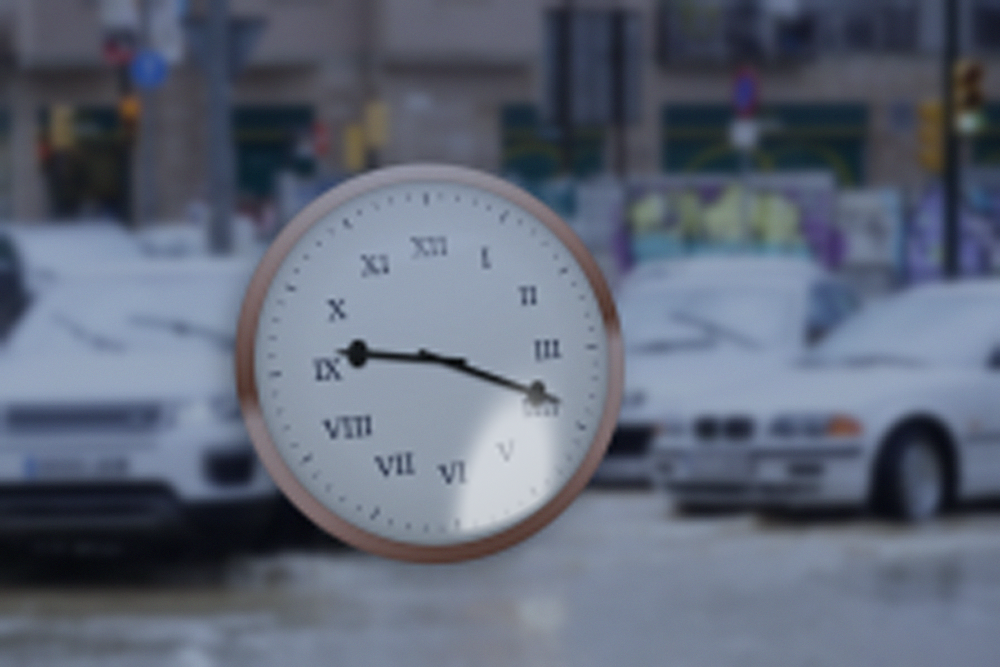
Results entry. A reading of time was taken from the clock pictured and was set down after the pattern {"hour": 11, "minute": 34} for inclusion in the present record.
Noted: {"hour": 9, "minute": 19}
